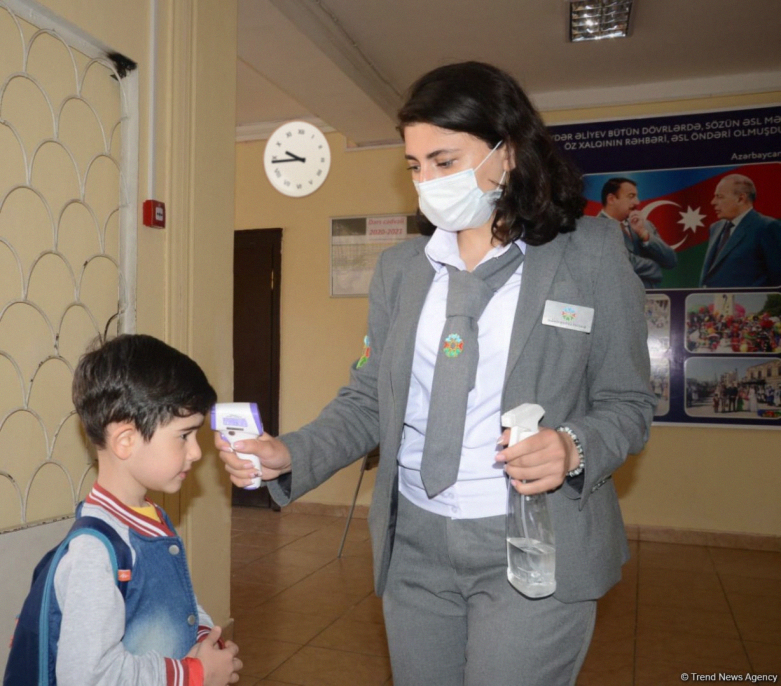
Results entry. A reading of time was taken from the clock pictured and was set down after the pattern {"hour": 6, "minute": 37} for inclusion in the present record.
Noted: {"hour": 9, "minute": 44}
